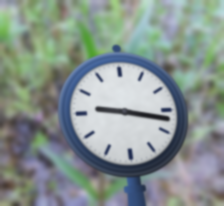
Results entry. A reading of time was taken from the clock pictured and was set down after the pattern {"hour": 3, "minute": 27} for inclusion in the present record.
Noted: {"hour": 9, "minute": 17}
